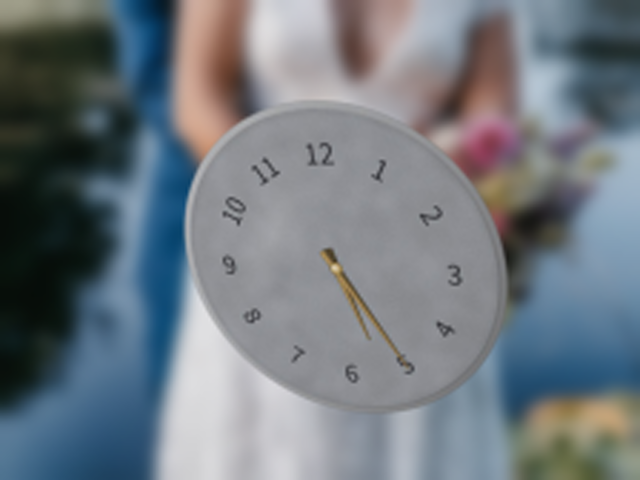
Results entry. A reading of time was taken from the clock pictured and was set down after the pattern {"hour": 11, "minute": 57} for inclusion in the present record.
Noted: {"hour": 5, "minute": 25}
